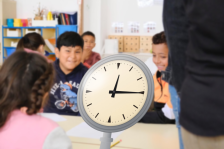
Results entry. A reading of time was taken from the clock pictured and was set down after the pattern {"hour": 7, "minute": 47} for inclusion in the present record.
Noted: {"hour": 12, "minute": 15}
